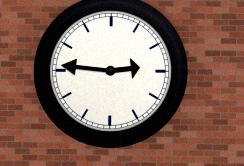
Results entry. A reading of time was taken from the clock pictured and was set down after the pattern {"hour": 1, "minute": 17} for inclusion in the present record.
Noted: {"hour": 2, "minute": 46}
